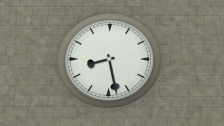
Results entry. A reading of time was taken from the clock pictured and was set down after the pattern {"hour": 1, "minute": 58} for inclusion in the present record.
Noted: {"hour": 8, "minute": 28}
